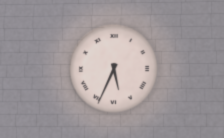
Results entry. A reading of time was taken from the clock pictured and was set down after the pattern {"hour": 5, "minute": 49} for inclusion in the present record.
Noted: {"hour": 5, "minute": 34}
